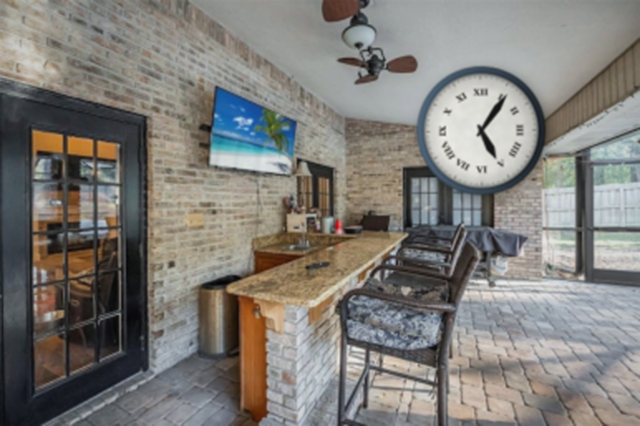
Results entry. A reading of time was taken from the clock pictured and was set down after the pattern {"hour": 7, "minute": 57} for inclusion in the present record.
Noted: {"hour": 5, "minute": 6}
